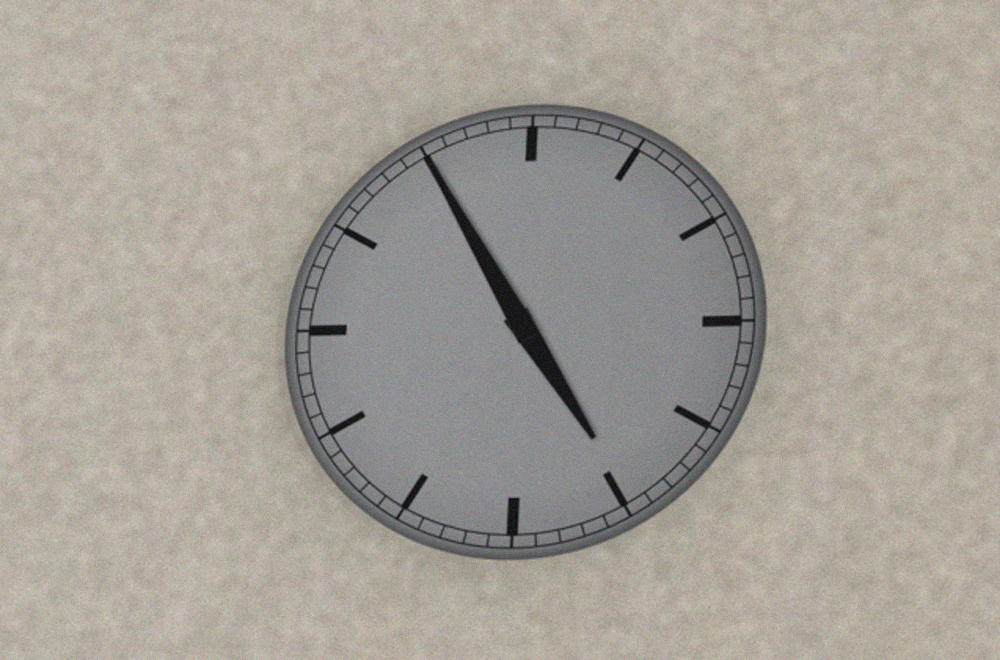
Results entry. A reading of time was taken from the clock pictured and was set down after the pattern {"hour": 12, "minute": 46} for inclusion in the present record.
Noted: {"hour": 4, "minute": 55}
